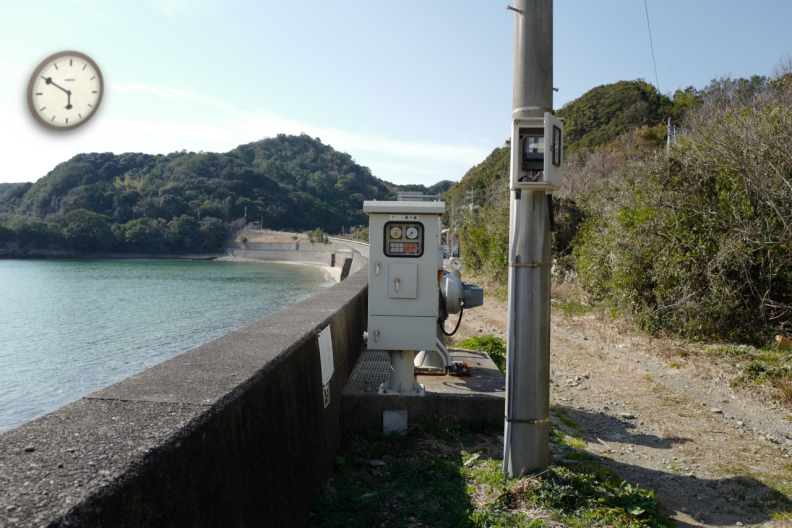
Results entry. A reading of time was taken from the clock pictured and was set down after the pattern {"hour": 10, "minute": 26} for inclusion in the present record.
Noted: {"hour": 5, "minute": 50}
